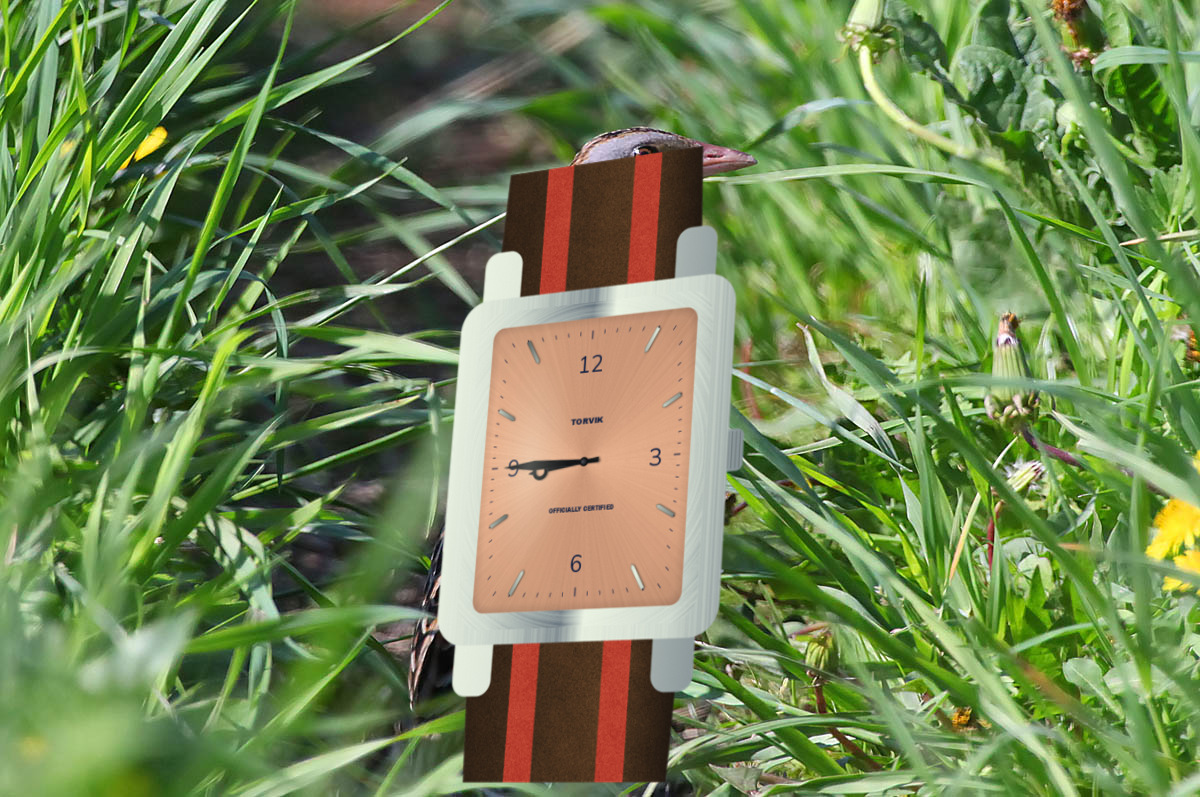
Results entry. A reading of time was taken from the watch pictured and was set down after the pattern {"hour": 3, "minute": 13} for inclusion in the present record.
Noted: {"hour": 8, "minute": 45}
